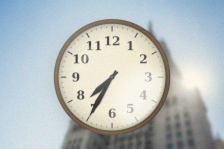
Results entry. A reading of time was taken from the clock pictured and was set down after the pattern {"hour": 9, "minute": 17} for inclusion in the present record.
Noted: {"hour": 7, "minute": 35}
